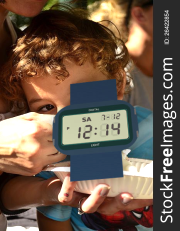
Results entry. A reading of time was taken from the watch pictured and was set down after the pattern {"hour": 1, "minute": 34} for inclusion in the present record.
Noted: {"hour": 12, "minute": 14}
